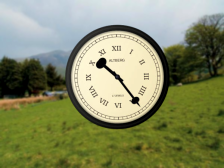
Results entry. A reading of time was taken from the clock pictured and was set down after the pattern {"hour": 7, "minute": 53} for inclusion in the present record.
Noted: {"hour": 10, "minute": 24}
